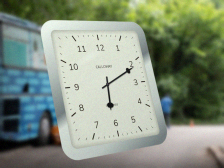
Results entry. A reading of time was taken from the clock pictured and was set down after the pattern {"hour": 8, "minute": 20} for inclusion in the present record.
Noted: {"hour": 6, "minute": 11}
